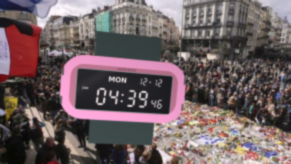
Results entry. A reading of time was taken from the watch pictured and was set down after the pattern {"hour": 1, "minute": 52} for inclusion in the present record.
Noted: {"hour": 4, "minute": 39}
